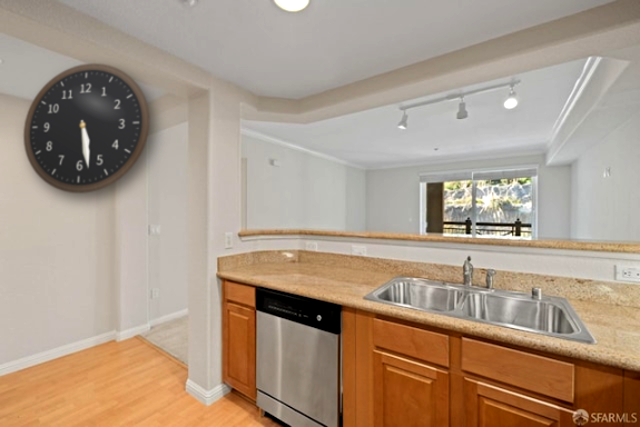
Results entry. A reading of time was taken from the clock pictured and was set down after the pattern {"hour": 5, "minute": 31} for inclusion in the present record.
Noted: {"hour": 5, "minute": 28}
